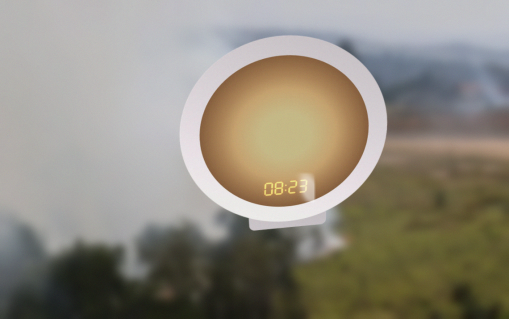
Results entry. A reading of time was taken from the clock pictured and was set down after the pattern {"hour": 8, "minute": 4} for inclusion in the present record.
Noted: {"hour": 8, "minute": 23}
